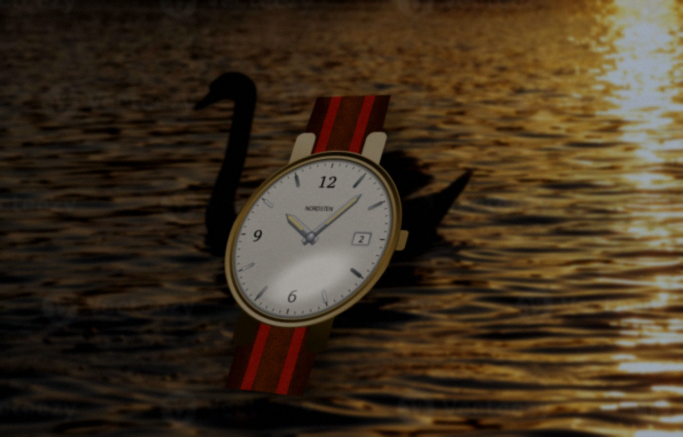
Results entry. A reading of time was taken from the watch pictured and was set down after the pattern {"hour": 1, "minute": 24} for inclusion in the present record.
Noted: {"hour": 10, "minute": 7}
